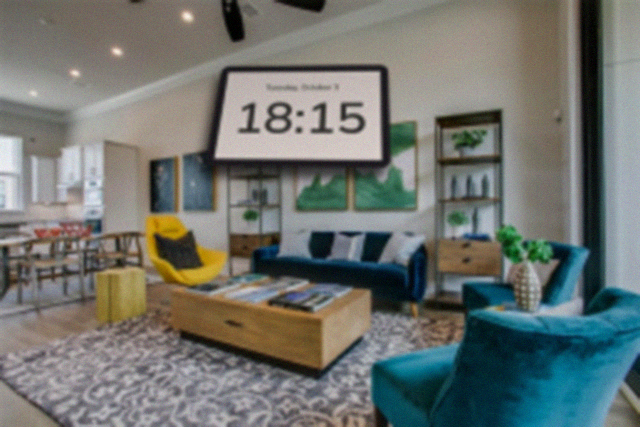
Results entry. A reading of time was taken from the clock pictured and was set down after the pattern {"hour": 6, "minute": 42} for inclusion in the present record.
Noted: {"hour": 18, "minute": 15}
